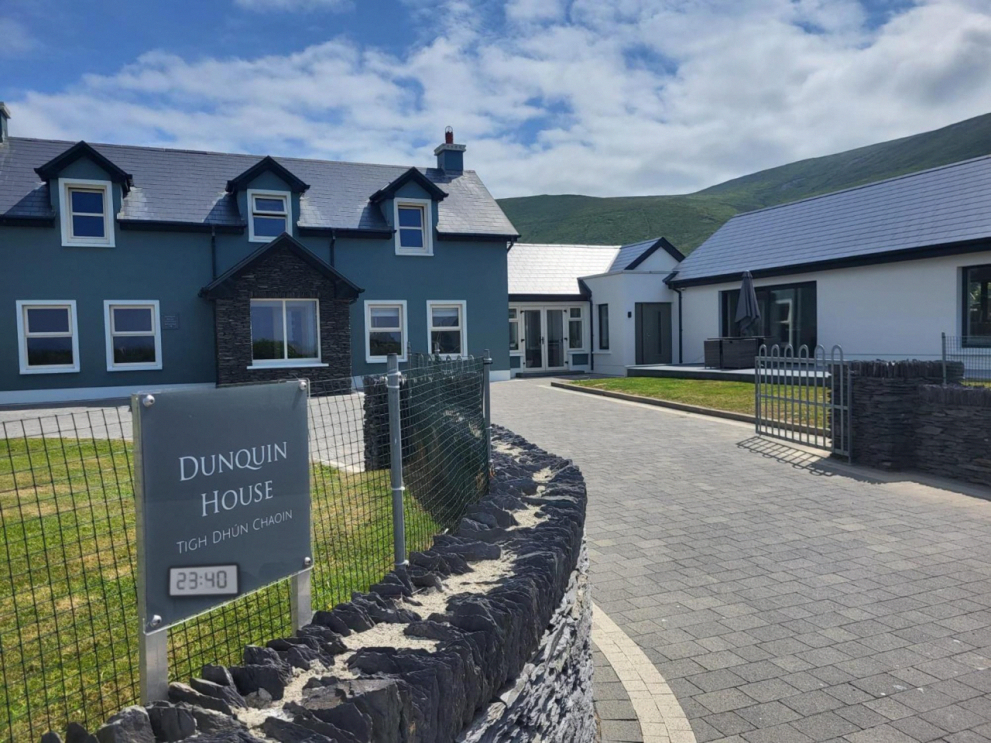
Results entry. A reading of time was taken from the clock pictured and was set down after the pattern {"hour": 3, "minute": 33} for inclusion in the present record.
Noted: {"hour": 23, "minute": 40}
